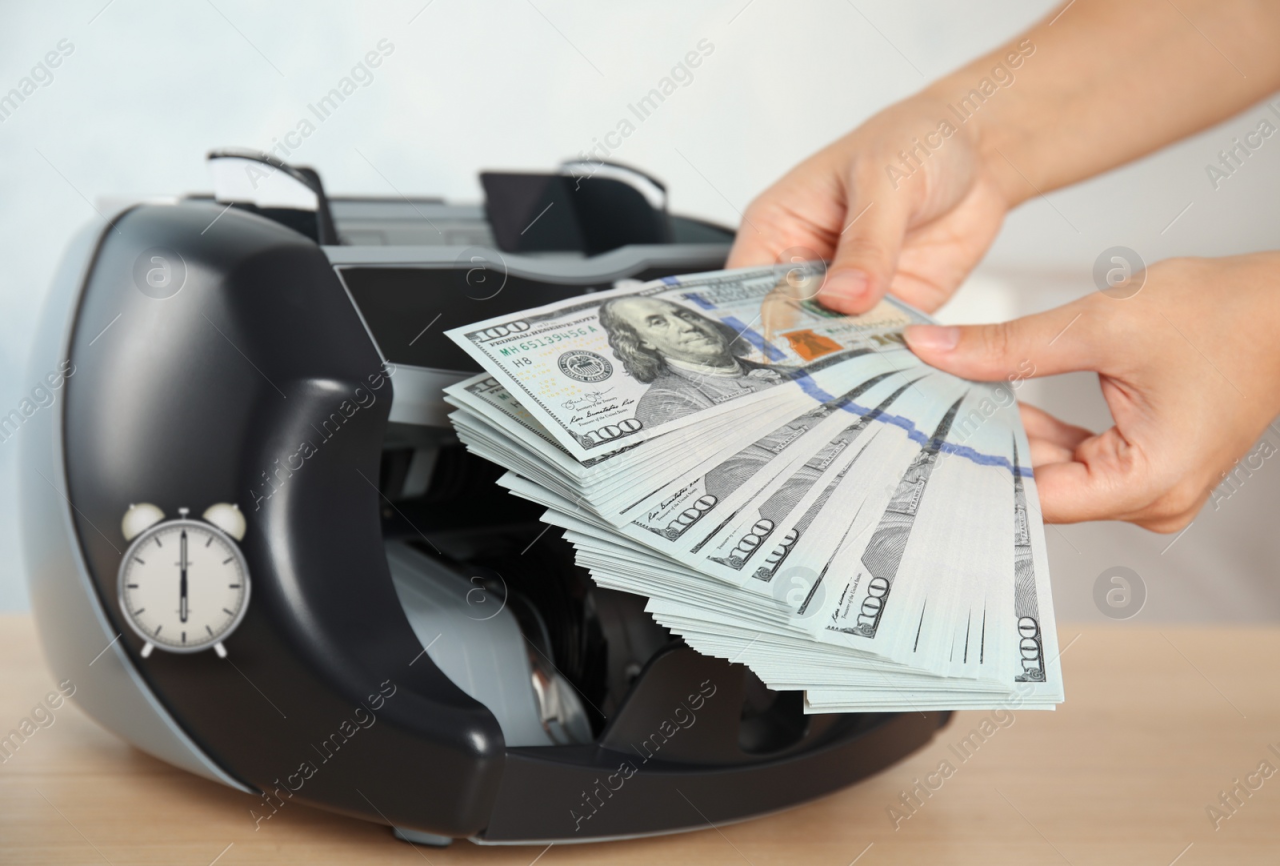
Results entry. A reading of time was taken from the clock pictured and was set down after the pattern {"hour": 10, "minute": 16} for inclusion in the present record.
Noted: {"hour": 6, "minute": 0}
